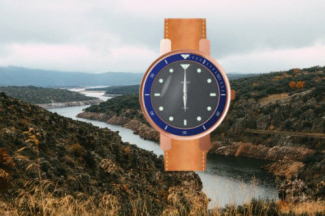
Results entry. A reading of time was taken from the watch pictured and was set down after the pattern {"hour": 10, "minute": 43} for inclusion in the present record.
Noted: {"hour": 6, "minute": 0}
